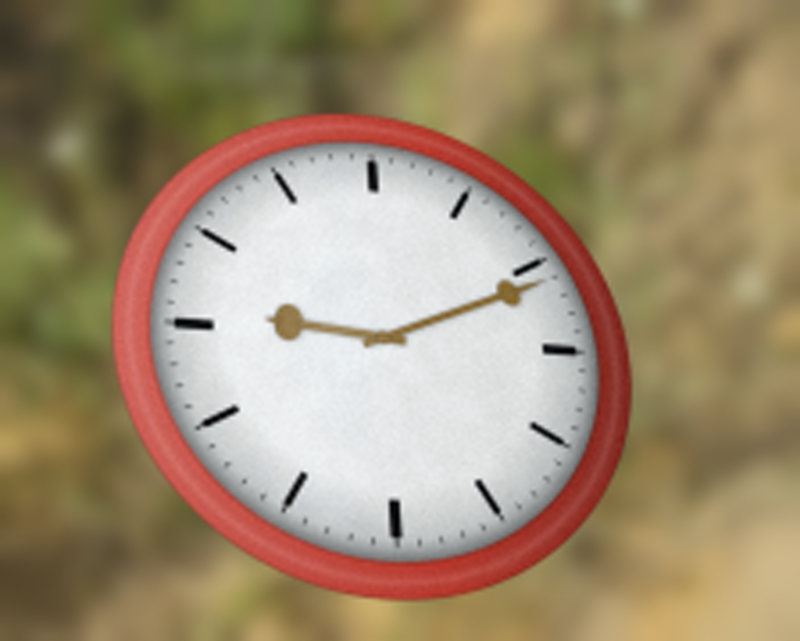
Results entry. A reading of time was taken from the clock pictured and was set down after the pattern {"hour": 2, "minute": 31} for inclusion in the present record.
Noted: {"hour": 9, "minute": 11}
